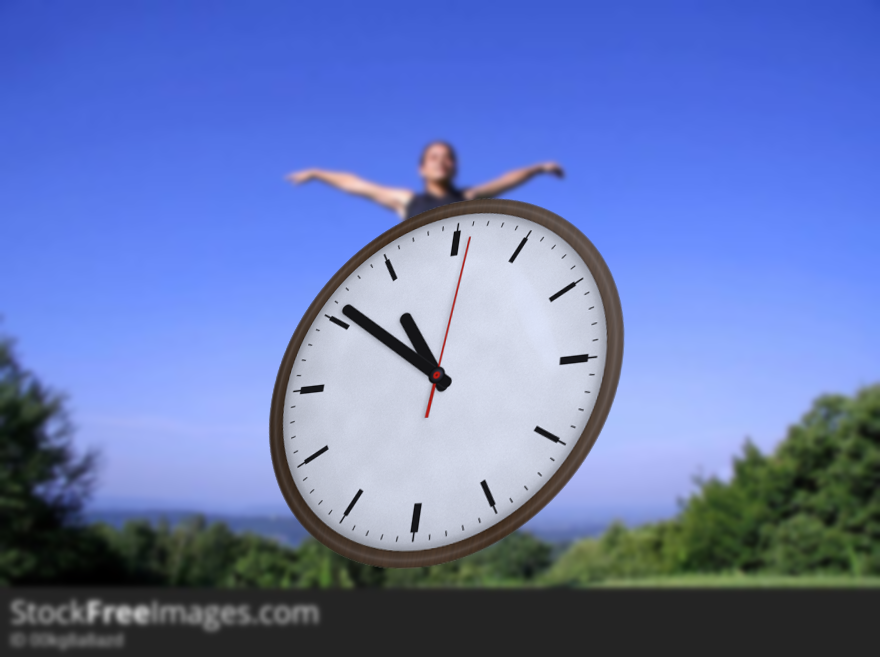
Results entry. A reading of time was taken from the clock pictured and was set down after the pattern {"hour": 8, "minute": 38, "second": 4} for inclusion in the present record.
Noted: {"hour": 10, "minute": 51, "second": 1}
